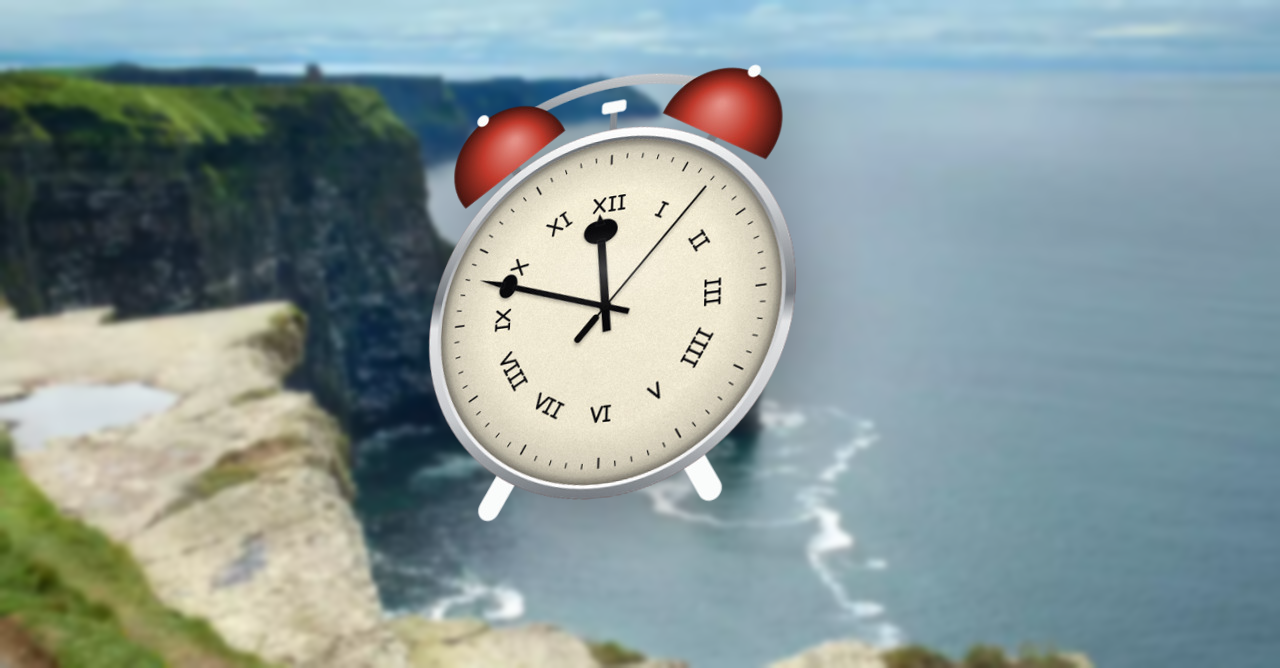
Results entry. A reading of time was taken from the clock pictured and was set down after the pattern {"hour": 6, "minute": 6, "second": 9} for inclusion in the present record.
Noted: {"hour": 11, "minute": 48, "second": 7}
